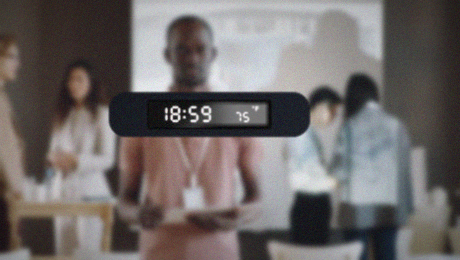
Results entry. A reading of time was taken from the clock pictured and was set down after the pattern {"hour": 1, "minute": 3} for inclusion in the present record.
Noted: {"hour": 18, "minute": 59}
